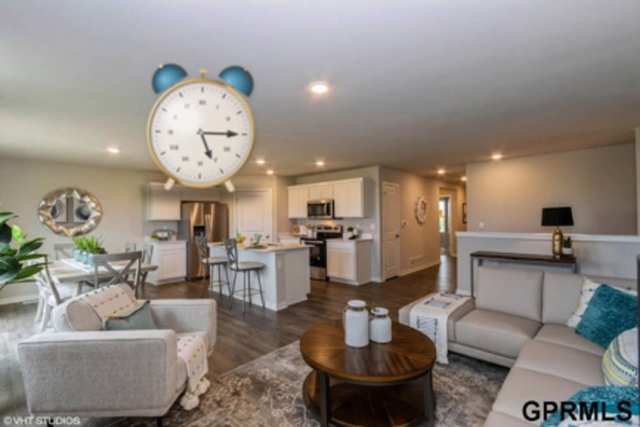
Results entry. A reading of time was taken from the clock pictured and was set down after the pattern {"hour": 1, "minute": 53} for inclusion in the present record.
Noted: {"hour": 5, "minute": 15}
